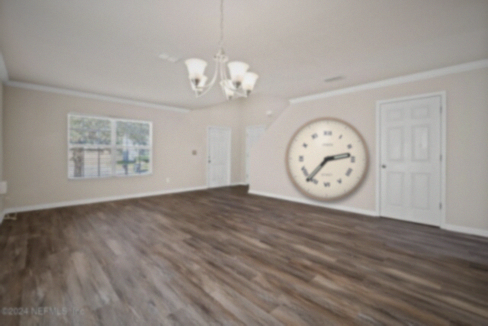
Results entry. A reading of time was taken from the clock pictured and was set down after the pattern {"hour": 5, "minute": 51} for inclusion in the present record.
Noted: {"hour": 2, "minute": 37}
